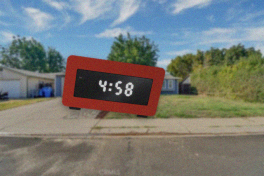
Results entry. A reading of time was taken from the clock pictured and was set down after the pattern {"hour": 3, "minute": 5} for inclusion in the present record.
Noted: {"hour": 4, "minute": 58}
